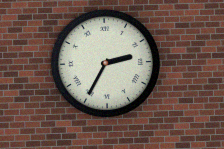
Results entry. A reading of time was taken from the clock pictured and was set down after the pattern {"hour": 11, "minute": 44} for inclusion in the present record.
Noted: {"hour": 2, "minute": 35}
